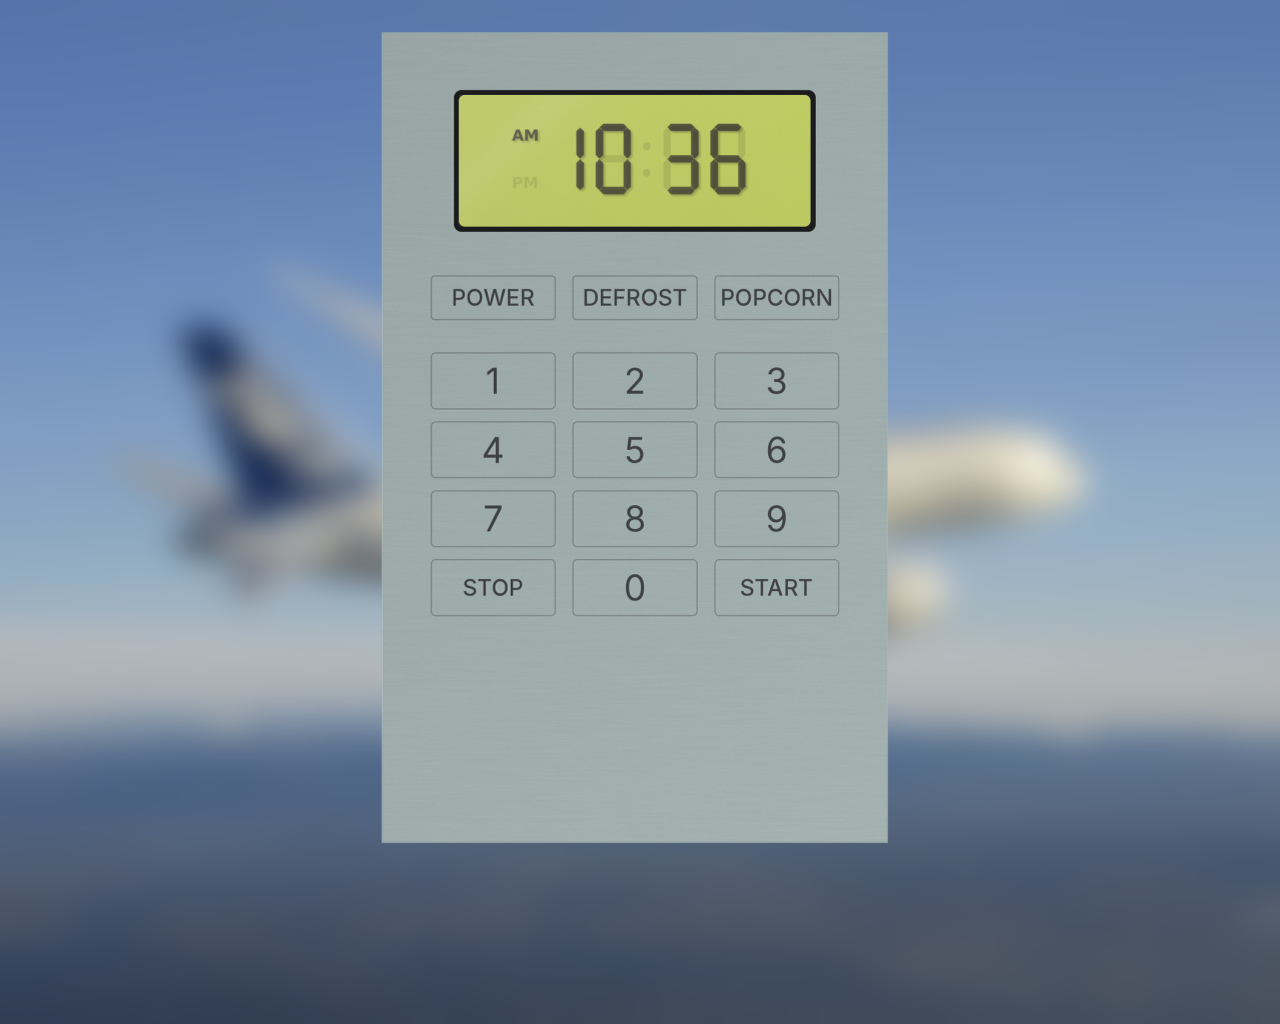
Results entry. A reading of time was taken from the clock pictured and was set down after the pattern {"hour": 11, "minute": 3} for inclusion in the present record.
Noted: {"hour": 10, "minute": 36}
